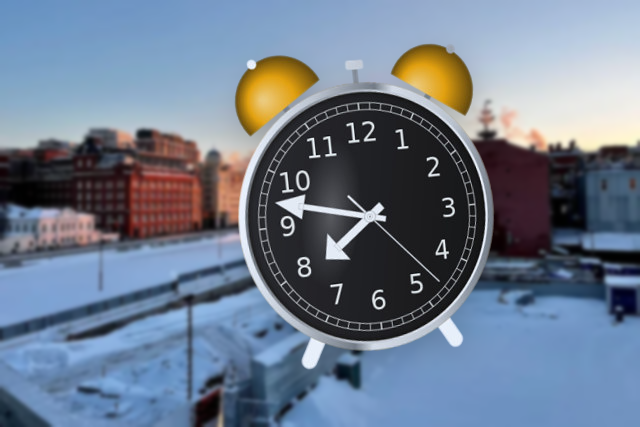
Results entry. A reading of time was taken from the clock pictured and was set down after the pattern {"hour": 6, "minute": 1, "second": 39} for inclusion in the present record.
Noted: {"hour": 7, "minute": 47, "second": 23}
